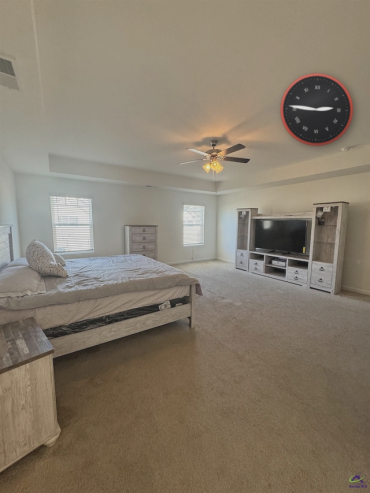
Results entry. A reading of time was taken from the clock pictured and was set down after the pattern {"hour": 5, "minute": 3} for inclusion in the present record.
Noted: {"hour": 2, "minute": 46}
